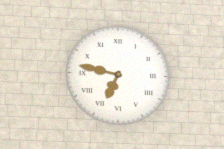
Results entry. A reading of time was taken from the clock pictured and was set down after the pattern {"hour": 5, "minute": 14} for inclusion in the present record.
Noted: {"hour": 6, "minute": 47}
